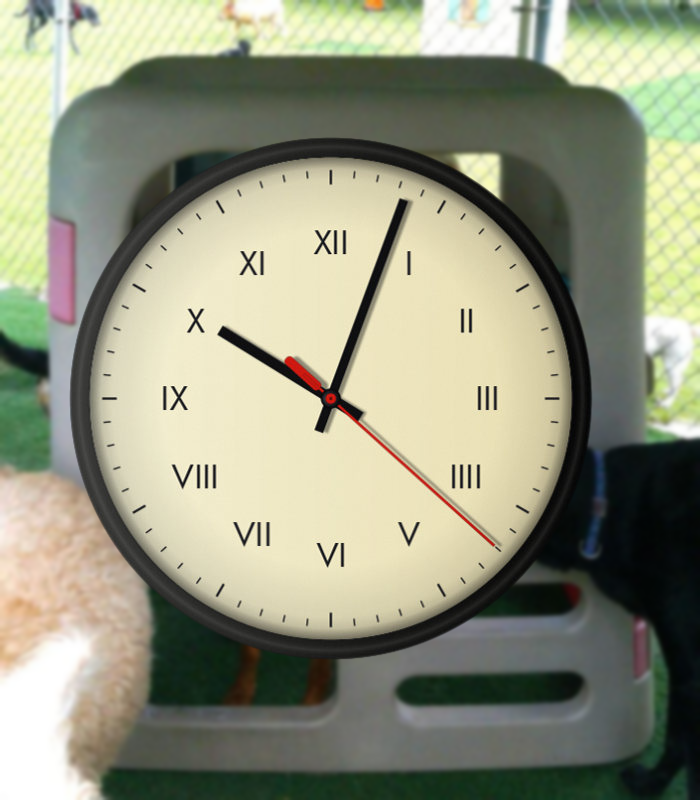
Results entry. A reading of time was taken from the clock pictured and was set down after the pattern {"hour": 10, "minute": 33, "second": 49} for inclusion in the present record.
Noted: {"hour": 10, "minute": 3, "second": 22}
